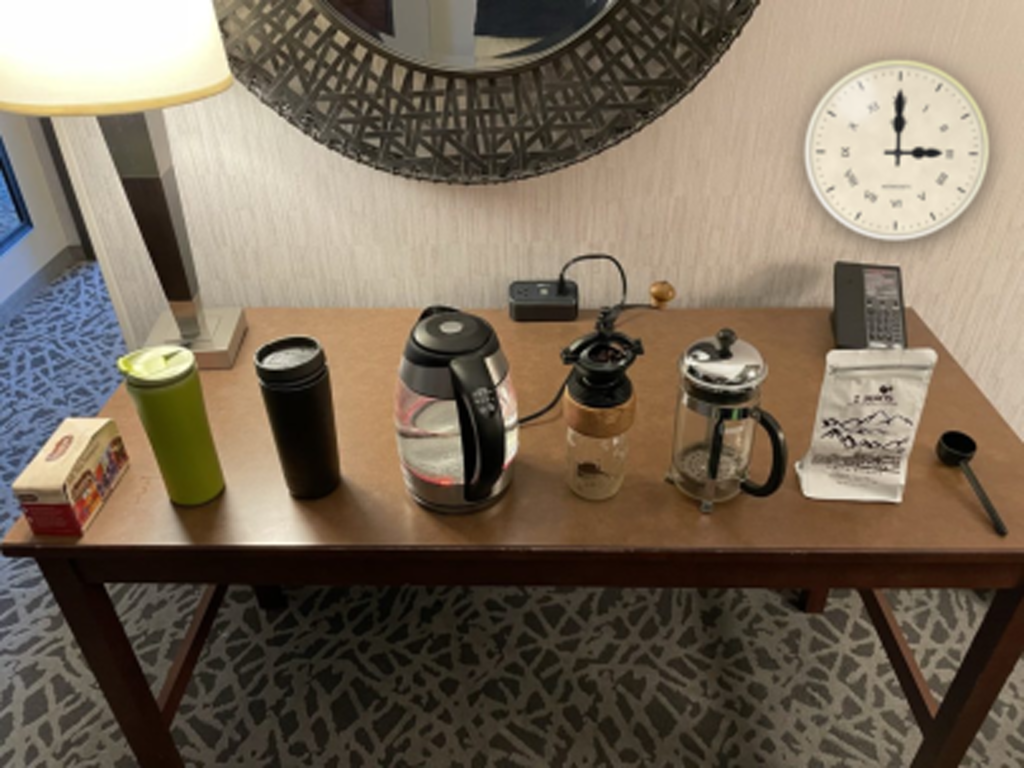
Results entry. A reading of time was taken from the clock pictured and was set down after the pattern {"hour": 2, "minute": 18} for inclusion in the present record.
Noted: {"hour": 3, "minute": 0}
